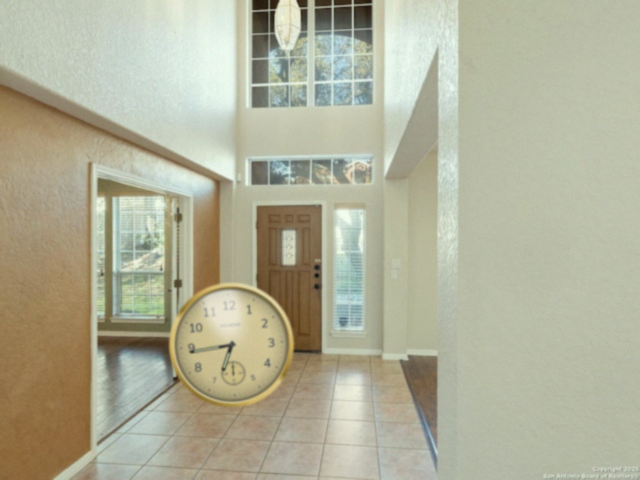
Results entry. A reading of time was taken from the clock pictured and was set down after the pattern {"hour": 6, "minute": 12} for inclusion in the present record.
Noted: {"hour": 6, "minute": 44}
